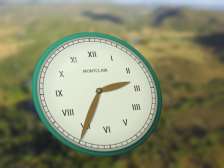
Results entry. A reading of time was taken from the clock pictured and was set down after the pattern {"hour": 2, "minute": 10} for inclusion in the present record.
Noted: {"hour": 2, "minute": 35}
